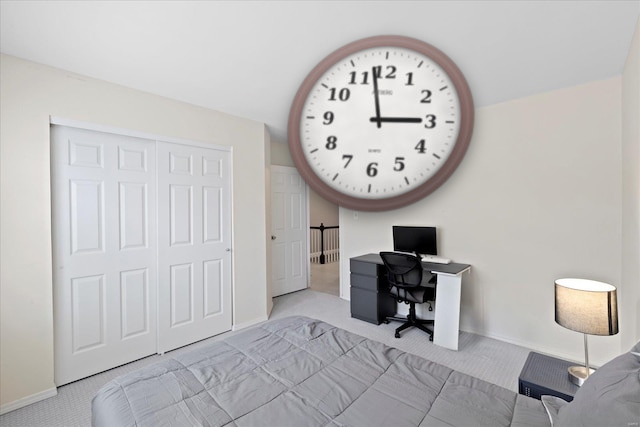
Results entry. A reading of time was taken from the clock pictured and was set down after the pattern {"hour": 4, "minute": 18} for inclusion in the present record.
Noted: {"hour": 2, "minute": 58}
